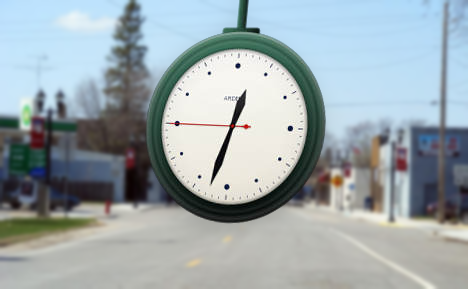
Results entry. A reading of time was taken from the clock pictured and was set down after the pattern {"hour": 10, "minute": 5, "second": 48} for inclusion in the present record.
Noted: {"hour": 12, "minute": 32, "second": 45}
